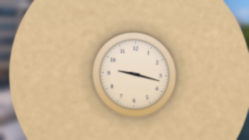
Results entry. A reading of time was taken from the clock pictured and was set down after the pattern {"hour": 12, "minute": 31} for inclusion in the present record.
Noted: {"hour": 9, "minute": 17}
